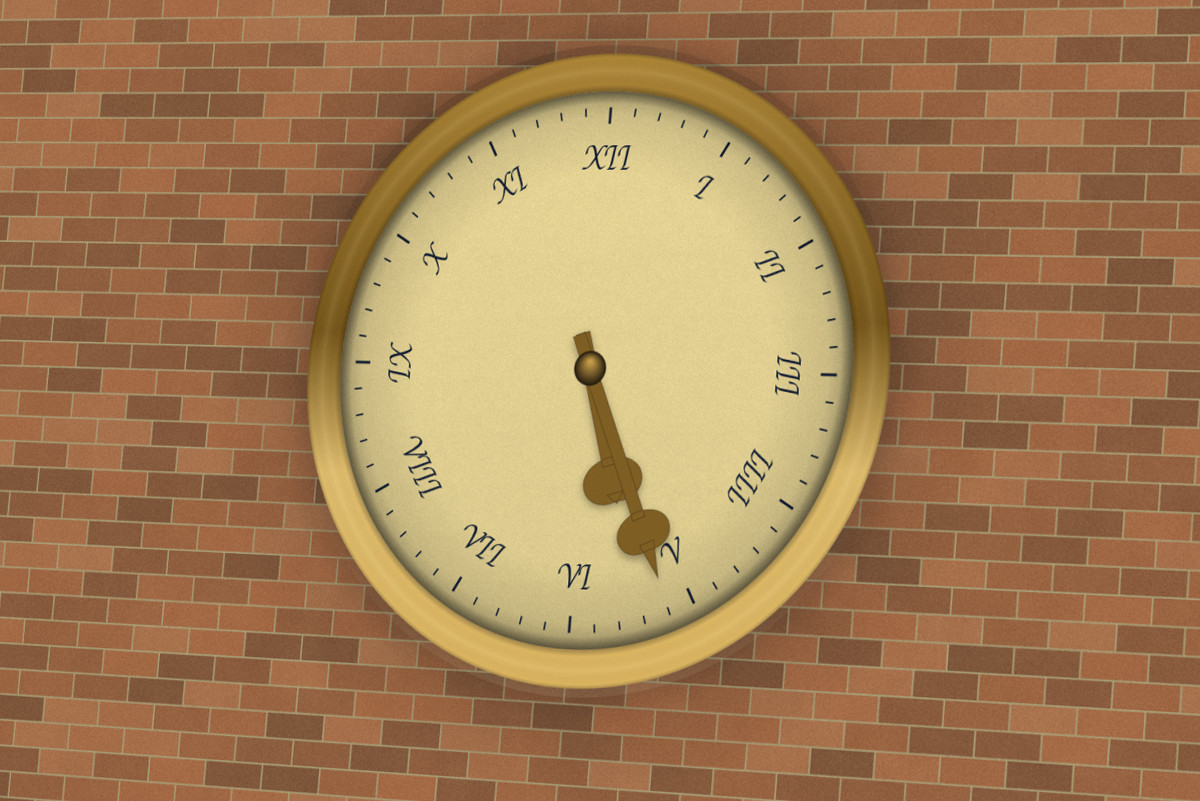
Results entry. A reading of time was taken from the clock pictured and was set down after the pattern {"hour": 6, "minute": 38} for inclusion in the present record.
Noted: {"hour": 5, "minute": 26}
